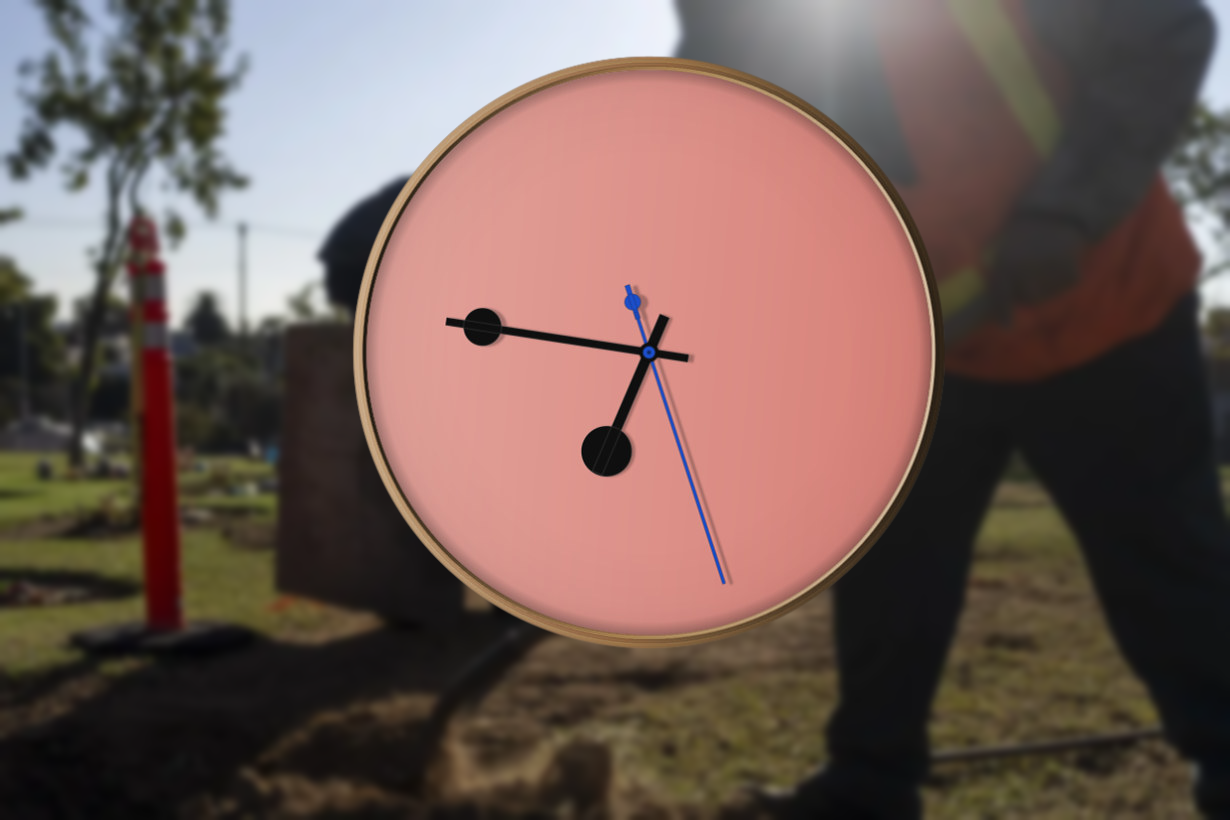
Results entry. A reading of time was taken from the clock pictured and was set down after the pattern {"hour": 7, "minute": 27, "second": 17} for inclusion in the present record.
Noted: {"hour": 6, "minute": 46, "second": 27}
